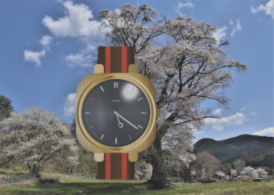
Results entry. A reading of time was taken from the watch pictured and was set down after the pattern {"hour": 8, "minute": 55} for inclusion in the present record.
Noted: {"hour": 5, "minute": 21}
